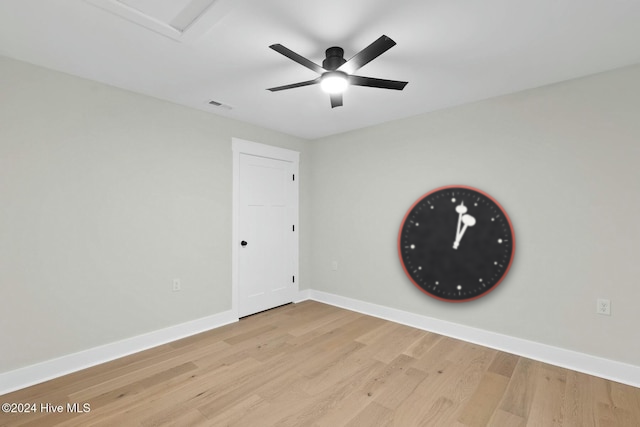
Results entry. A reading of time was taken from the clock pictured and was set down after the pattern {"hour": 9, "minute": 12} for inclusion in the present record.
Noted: {"hour": 1, "minute": 2}
